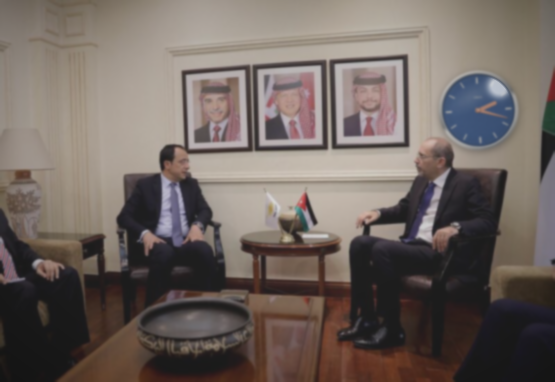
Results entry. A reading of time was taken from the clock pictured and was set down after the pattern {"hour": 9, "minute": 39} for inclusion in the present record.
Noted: {"hour": 2, "minute": 18}
